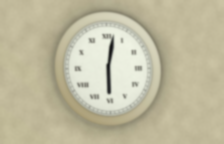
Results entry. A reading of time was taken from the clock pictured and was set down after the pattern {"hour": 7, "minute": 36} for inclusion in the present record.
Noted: {"hour": 6, "minute": 2}
